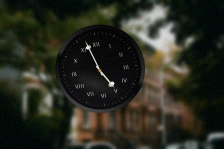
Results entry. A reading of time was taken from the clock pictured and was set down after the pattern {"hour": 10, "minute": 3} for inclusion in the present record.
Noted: {"hour": 4, "minute": 57}
